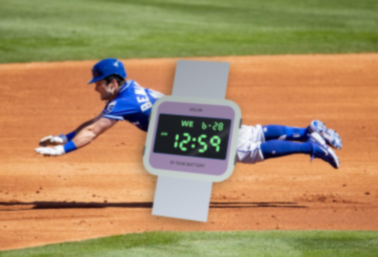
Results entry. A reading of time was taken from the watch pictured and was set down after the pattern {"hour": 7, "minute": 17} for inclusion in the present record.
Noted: {"hour": 12, "minute": 59}
